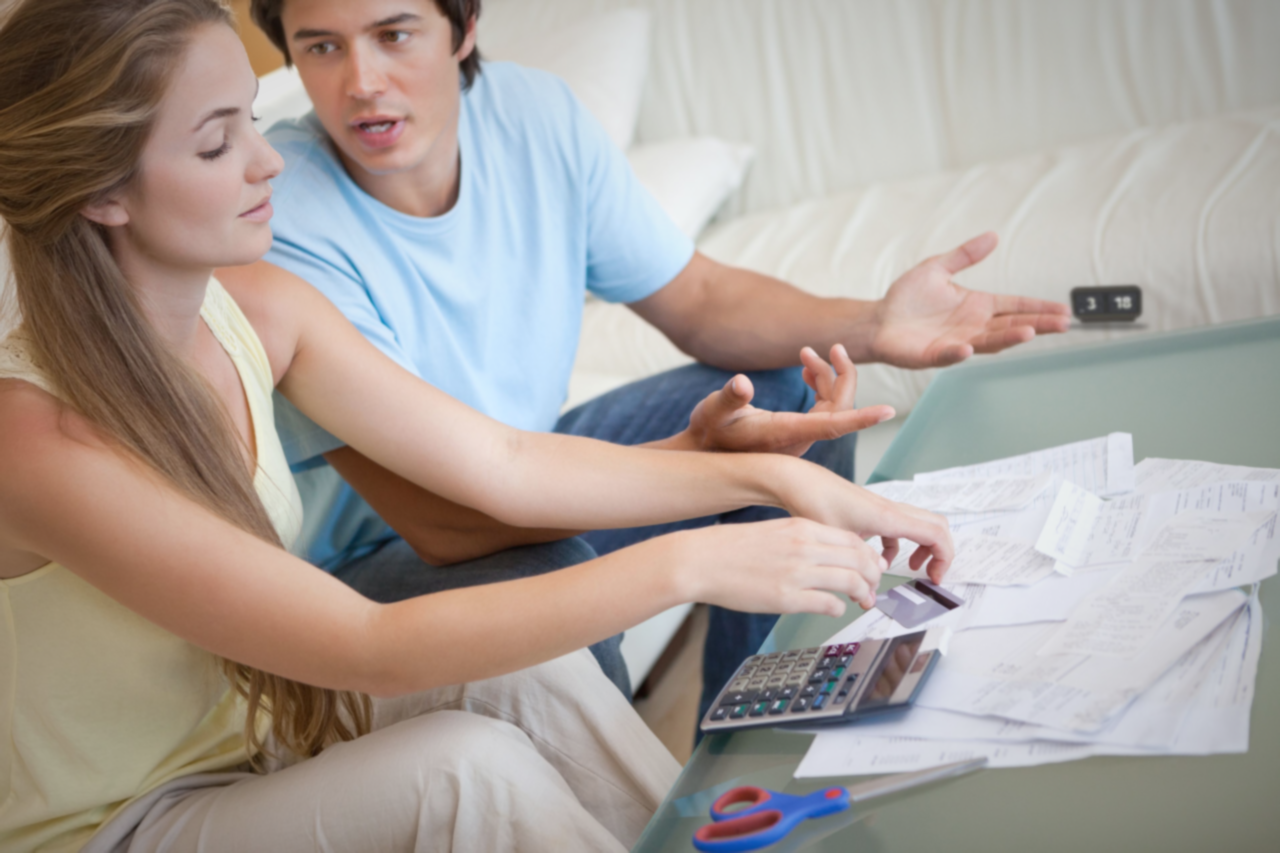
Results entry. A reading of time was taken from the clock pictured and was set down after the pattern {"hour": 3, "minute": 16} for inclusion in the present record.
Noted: {"hour": 3, "minute": 18}
